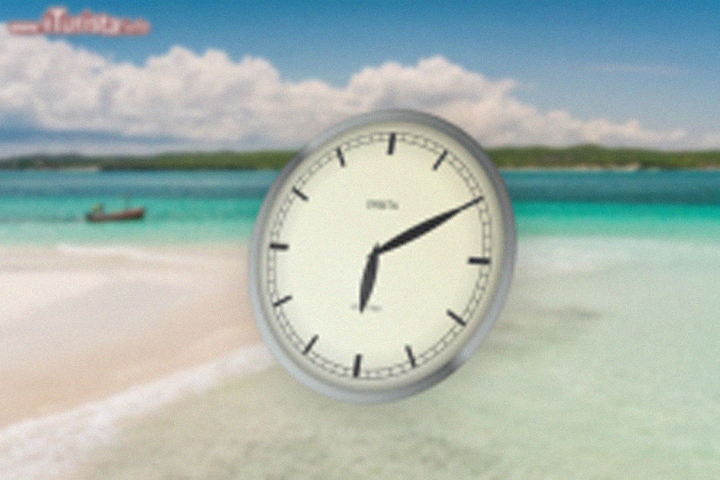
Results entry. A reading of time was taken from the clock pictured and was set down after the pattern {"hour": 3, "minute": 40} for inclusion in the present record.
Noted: {"hour": 6, "minute": 10}
